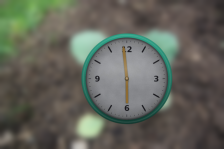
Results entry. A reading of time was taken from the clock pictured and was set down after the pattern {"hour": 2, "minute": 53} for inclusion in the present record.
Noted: {"hour": 5, "minute": 59}
